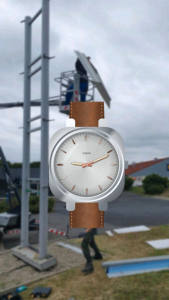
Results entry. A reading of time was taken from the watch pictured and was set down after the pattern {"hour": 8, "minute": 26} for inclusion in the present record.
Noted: {"hour": 9, "minute": 11}
